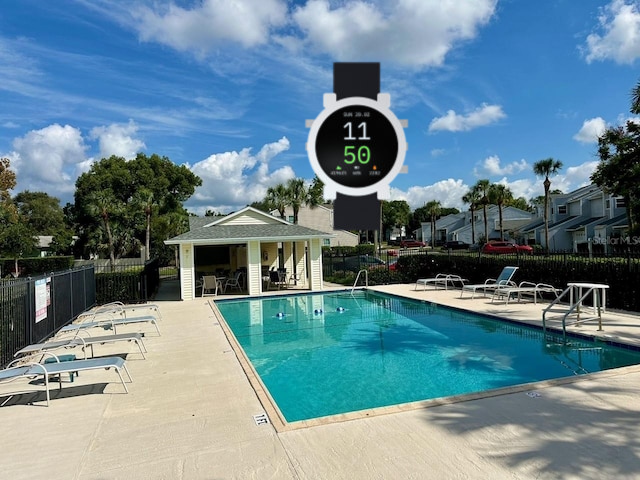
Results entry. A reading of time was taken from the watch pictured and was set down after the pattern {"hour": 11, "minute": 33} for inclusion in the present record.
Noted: {"hour": 11, "minute": 50}
